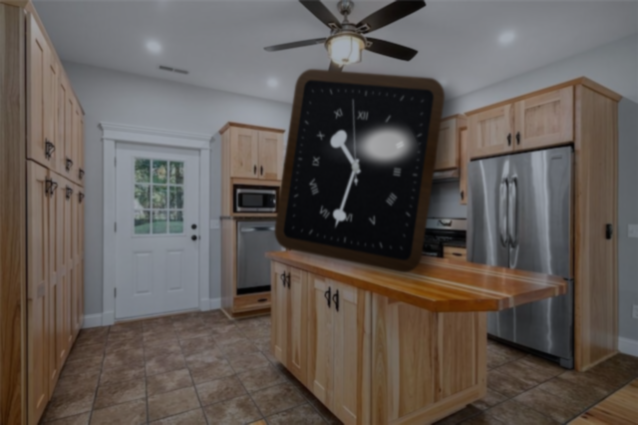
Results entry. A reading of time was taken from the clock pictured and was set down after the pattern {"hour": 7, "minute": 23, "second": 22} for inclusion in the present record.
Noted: {"hour": 10, "minute": 31, "second": 58}
